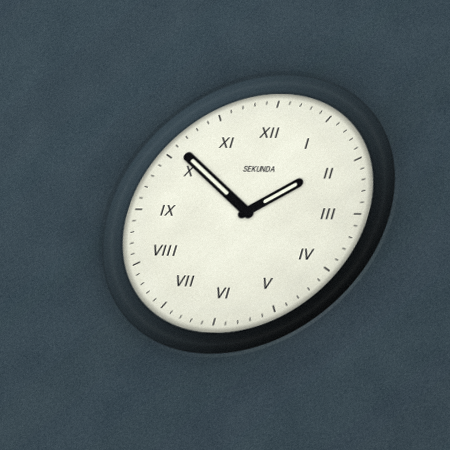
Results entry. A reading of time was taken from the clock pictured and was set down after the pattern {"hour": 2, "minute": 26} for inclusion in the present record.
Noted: {"hour": 1, "minute": 51}
